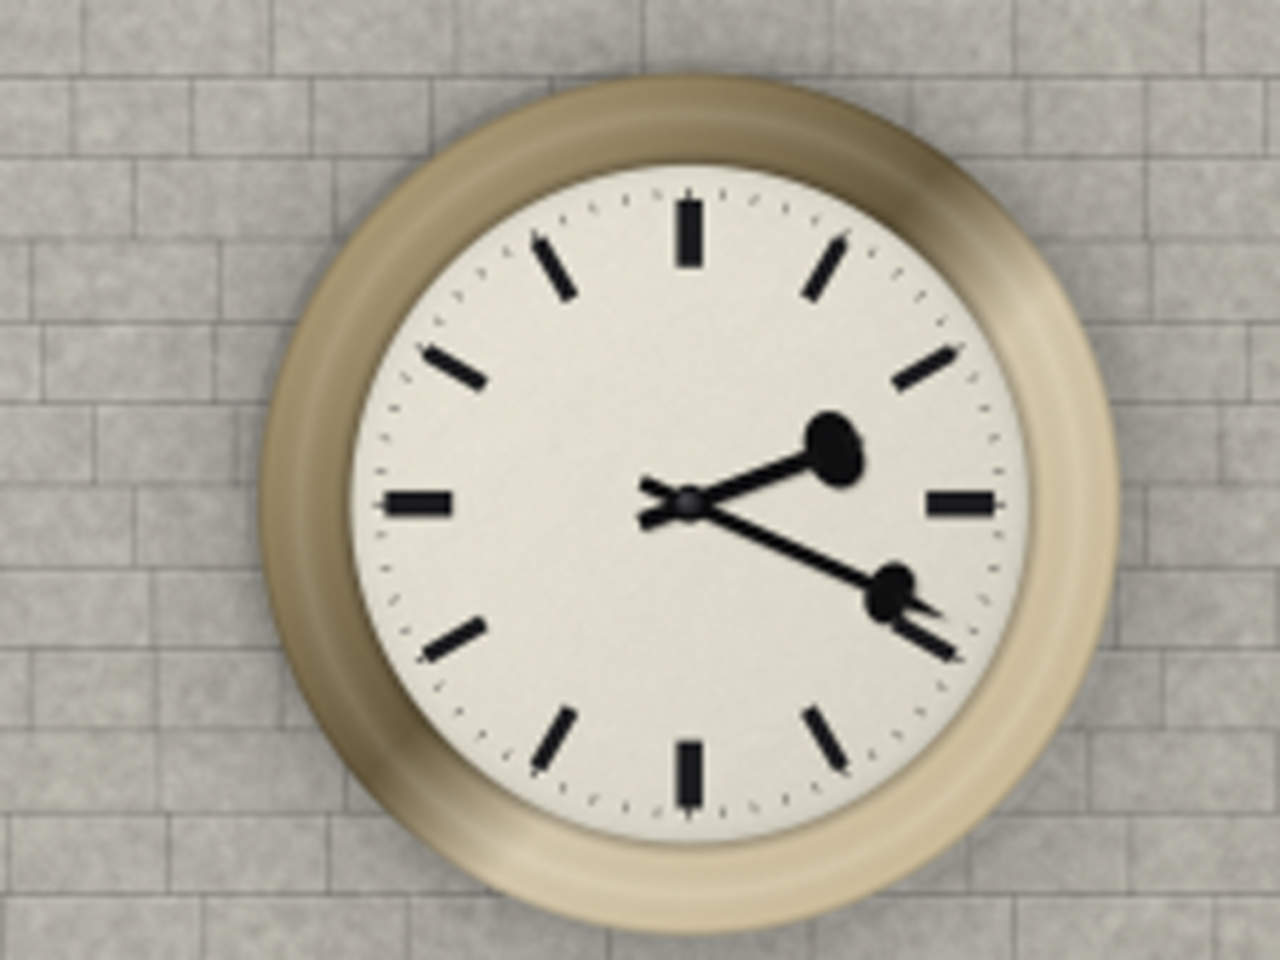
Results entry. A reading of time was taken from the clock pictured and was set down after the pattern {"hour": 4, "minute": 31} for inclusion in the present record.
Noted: {"hour": 2, "minute": 19}
